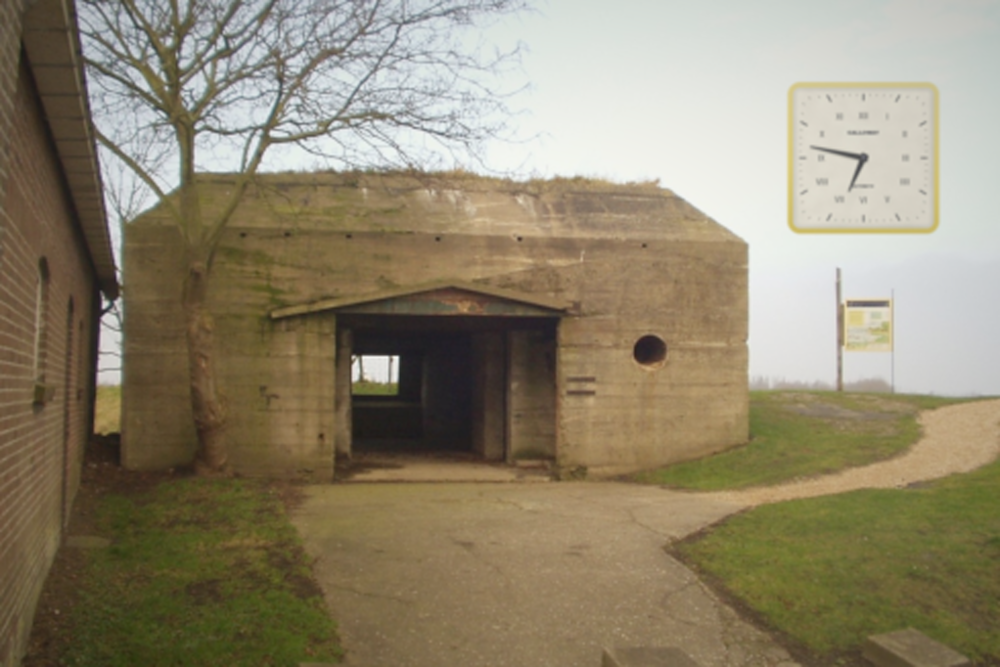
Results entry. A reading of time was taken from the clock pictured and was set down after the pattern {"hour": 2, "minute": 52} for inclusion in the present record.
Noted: {"hour": 6, "minute": 47}
